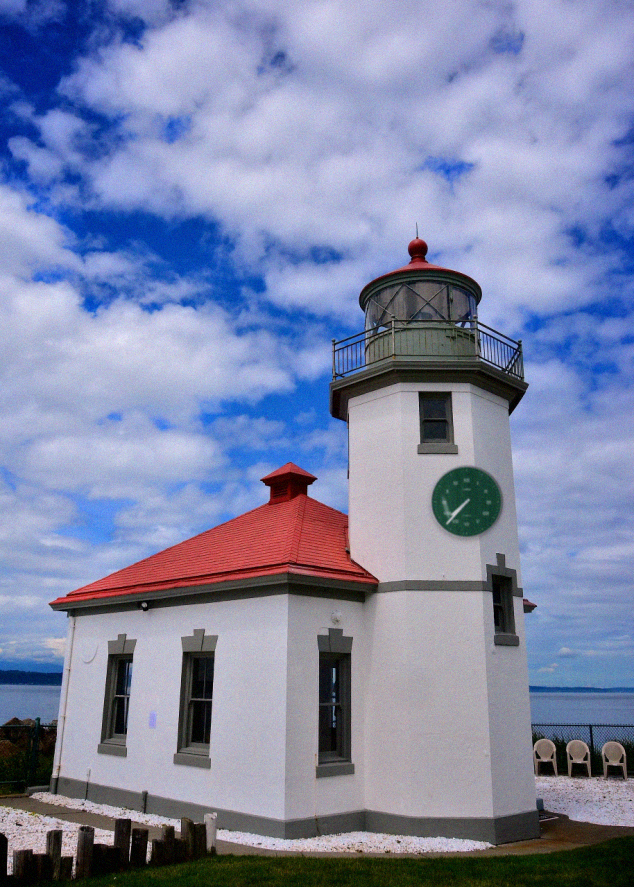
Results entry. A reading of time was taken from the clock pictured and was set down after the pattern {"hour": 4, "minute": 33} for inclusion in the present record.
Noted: {"hour": 7, "minute": 37}
